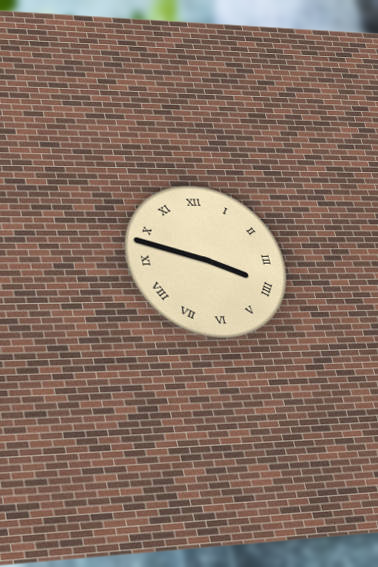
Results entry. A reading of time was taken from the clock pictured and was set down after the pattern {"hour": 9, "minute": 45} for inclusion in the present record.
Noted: {"hour": 3, "minute": 48}
